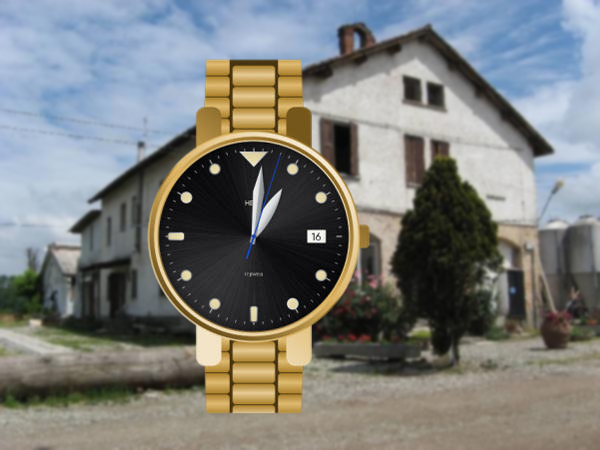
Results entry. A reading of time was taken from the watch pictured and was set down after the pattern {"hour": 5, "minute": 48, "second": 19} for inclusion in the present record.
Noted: {"hour": 1, "minute": 1, "second": 3}
